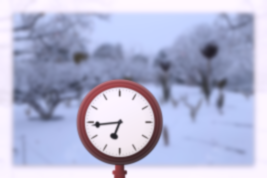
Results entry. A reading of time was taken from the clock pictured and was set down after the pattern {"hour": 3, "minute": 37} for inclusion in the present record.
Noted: {"hour": 6, "minute": 44}
